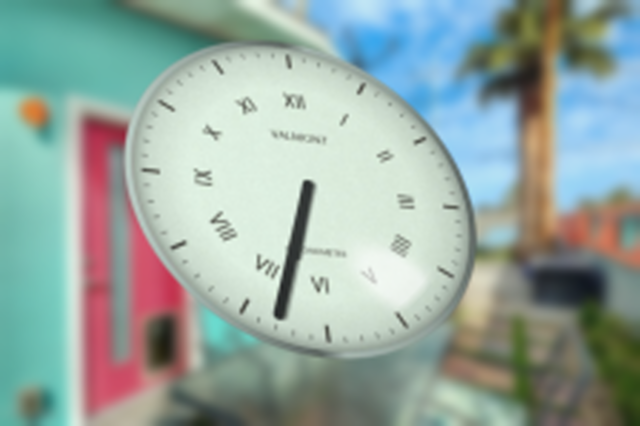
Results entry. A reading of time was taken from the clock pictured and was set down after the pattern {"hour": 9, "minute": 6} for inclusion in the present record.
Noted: {"hour": 6, "minute": 33}
